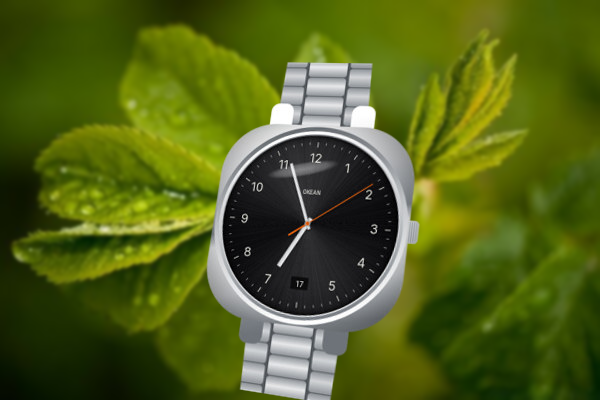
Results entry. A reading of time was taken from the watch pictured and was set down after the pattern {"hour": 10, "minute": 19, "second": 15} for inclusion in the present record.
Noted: {"hour": 6, "minute": 56, "second": 9}
